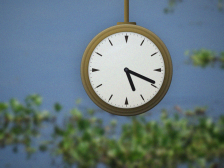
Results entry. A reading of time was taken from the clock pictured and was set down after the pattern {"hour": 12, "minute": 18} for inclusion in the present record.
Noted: {"hour": 5, "minute": 19}
